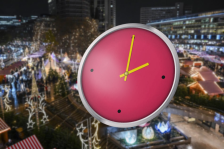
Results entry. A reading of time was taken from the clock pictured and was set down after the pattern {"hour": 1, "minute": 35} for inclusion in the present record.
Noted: {"hour": 2, "minute": 0}
